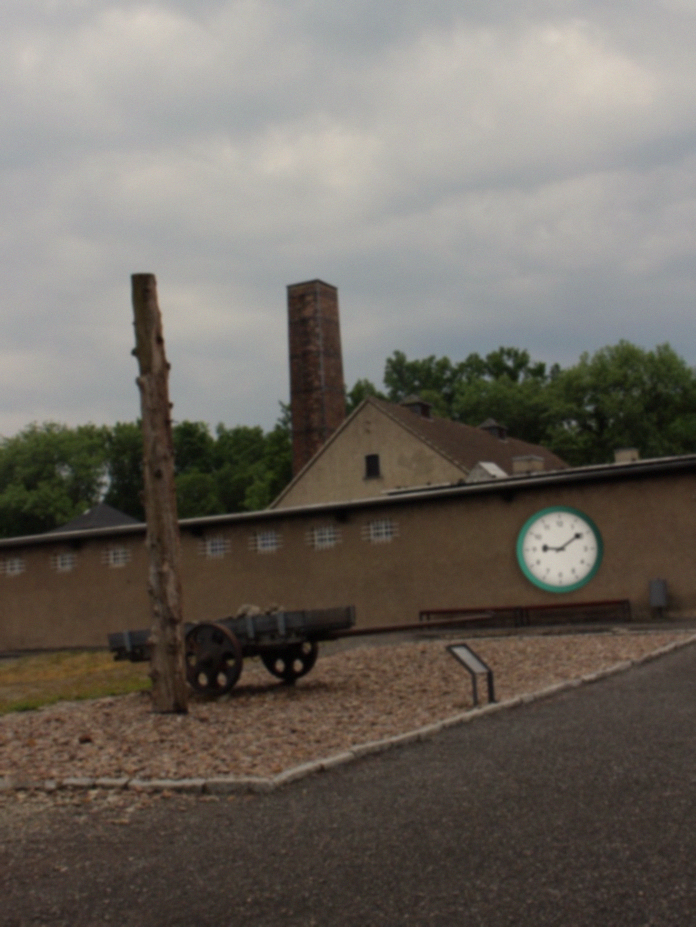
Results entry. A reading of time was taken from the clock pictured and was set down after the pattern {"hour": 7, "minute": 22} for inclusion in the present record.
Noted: {"hour": 9, "minute": 9}
